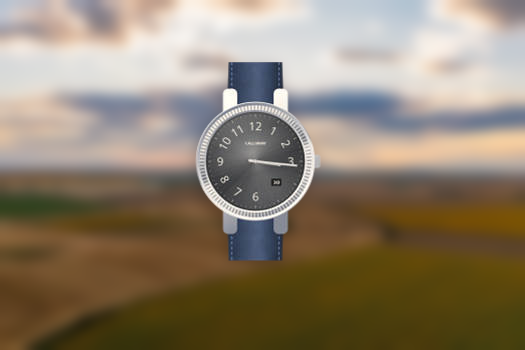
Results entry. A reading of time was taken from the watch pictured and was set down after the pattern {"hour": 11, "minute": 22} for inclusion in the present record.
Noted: {"hour": 3, "minute": 16}
